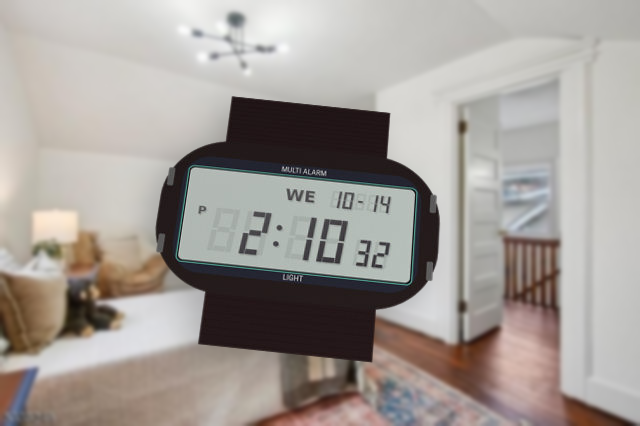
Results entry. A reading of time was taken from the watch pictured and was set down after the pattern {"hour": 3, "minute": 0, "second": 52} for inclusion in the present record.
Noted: {"hour": 2, "minute": 10, "second": 32}
